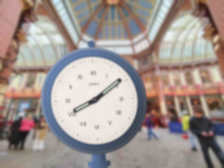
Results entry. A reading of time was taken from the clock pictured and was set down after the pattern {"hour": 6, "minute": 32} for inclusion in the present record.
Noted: {"hour": 8, "minute": 9}
